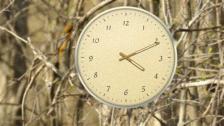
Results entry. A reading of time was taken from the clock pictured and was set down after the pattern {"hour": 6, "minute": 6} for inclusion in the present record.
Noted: {"hour": 4, "minute": 11}
